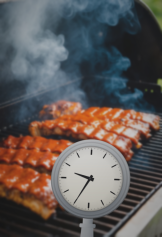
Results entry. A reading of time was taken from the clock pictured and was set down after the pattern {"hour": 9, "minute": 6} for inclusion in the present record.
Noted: {"hour": 9, "minute": 35}
